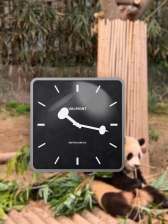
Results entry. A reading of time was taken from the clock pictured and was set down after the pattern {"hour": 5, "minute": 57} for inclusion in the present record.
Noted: {"hour": 10, "minute": 17}
